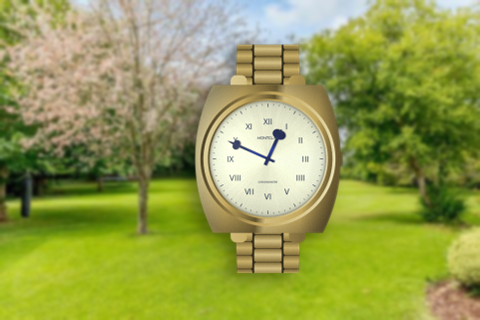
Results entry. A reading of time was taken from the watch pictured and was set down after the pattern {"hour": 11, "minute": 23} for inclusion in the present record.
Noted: {"hour": 12, "minute": 49}
